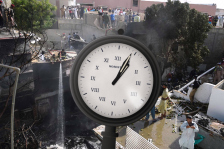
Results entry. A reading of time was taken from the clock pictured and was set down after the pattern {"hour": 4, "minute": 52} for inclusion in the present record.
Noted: {"hour": 1, "minute": 4}
